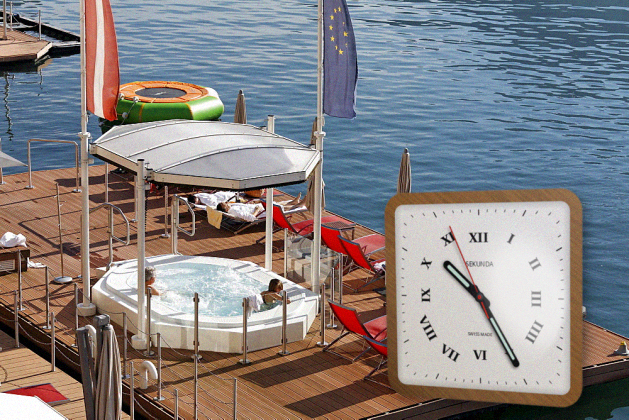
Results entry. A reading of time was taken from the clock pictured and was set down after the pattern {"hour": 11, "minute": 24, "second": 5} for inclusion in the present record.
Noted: {"hour": 10, "minute": 24, "second": 56}
